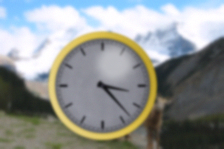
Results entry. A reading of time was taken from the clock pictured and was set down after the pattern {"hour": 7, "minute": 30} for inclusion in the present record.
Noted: {"hour": 3, "minute": 23}
